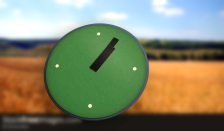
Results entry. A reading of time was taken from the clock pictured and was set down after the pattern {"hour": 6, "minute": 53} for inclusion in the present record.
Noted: {"hour": 1, "minute": 5}
